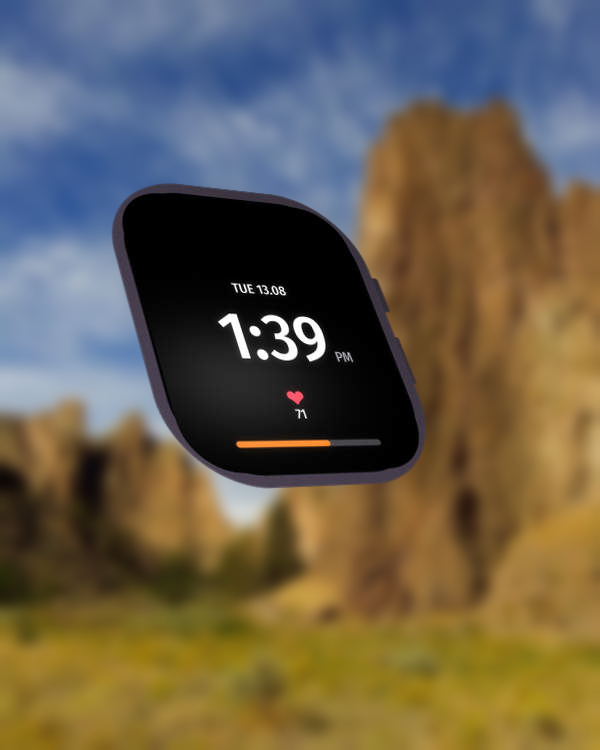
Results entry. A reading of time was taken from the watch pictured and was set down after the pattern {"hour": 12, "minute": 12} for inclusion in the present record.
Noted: {"hour": 1, "minute": 39}
